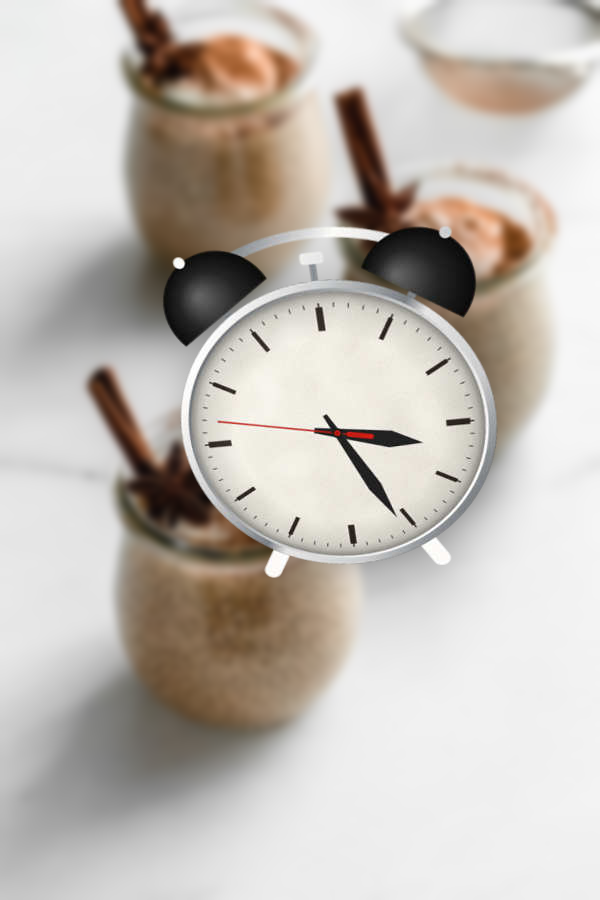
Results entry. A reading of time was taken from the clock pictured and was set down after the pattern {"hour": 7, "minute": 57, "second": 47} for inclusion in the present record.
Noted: {"hour": 3, "minute": 25, "second": 47}
